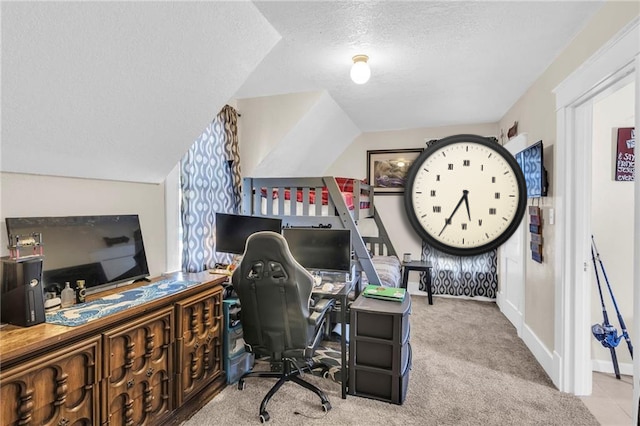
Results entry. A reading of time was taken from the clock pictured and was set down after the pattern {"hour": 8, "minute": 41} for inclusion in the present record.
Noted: {"hour": 5, "minute": 35}
